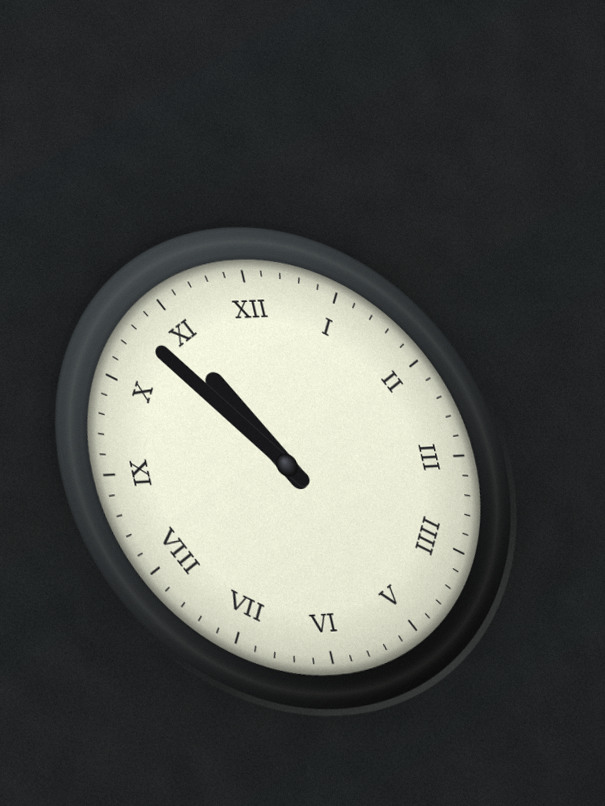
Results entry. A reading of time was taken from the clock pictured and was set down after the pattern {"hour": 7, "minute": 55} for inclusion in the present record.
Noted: {"hour": 10, "minute": 53}
